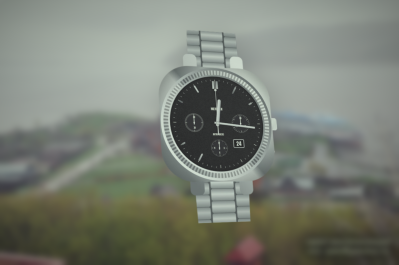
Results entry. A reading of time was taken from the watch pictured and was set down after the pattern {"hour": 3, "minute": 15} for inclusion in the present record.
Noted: {"hour": 12, "minute": 16}
